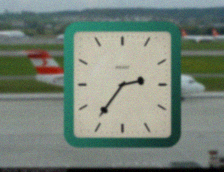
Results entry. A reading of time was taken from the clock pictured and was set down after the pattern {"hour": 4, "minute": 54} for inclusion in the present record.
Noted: {"hour": 2, "minute": 36}
